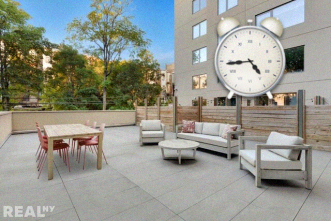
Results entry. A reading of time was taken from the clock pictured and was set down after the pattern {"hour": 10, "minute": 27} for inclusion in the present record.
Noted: {"hour": 4, "minute": 44}
